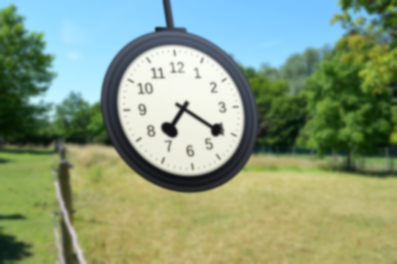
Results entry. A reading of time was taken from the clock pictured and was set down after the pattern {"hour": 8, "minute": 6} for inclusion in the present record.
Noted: {"hour": 7, "minute": 21}
